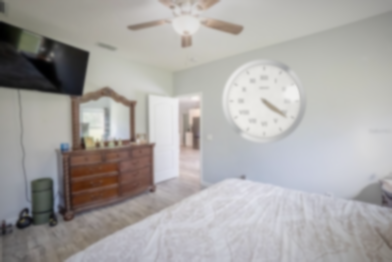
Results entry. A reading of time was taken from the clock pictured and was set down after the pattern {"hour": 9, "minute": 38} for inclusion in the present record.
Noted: {"hour": 4, "minute": 21}
